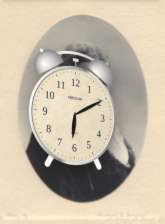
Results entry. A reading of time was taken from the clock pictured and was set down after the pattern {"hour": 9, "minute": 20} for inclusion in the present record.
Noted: {"hour": 6, "minute": 10}
